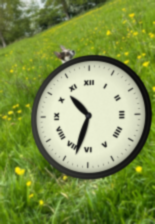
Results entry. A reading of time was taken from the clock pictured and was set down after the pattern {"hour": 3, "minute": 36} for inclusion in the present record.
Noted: {"hour": 10, "minute": 33}
